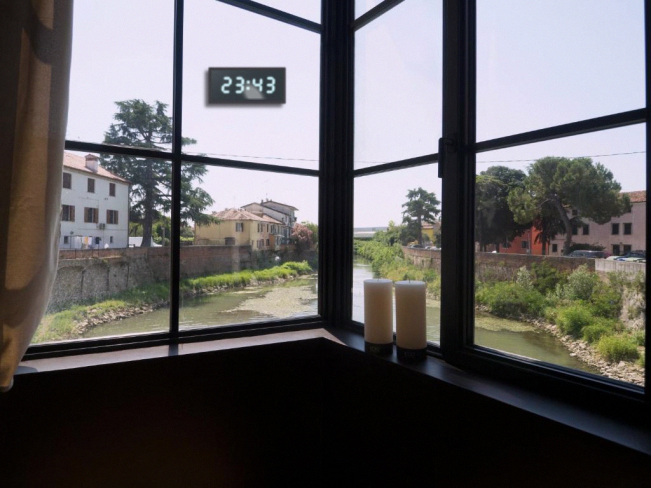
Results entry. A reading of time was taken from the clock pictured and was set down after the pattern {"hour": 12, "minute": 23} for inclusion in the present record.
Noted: {"hour": 23, "minute": 43}
